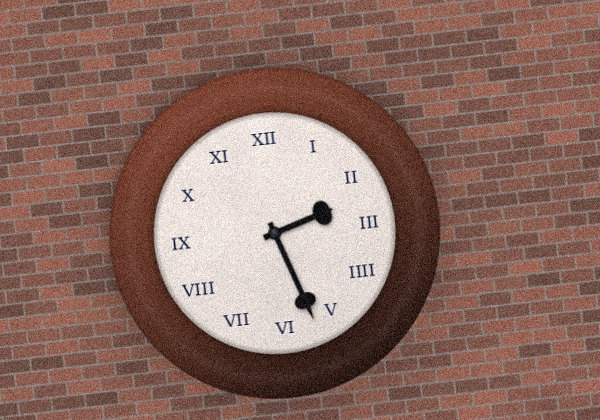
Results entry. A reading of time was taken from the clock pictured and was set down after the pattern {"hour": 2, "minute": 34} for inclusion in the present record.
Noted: {"hour": 2, "minute": 27}
